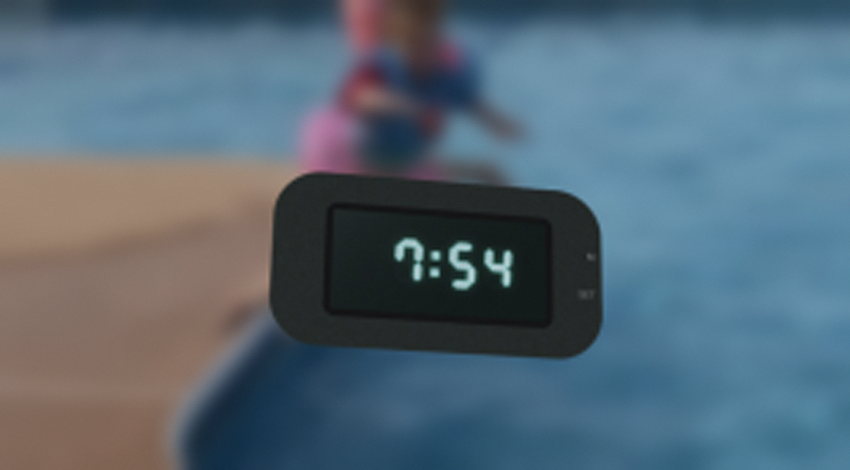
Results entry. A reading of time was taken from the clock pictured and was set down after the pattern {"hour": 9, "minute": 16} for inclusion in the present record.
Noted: {"hour": 7, "minute": 54}
